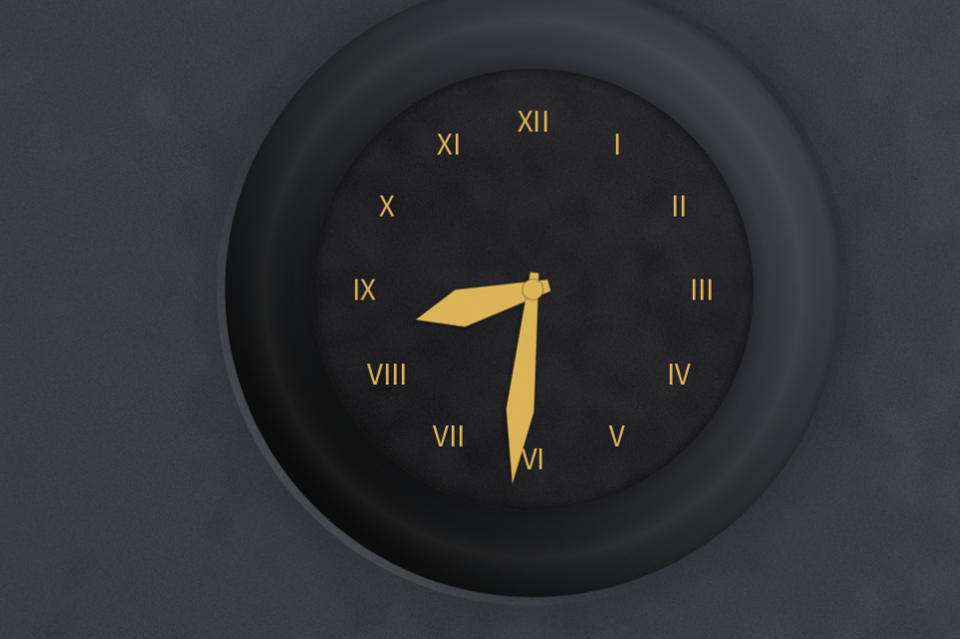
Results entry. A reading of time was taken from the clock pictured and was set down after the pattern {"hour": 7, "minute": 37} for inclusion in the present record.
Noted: {"hour": 8, "minute": 31}
